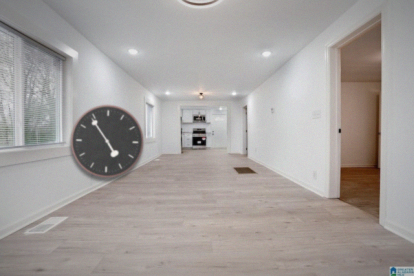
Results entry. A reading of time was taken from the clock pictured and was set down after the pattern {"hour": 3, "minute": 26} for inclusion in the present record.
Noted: {"hour": 4, "minute": 54}
